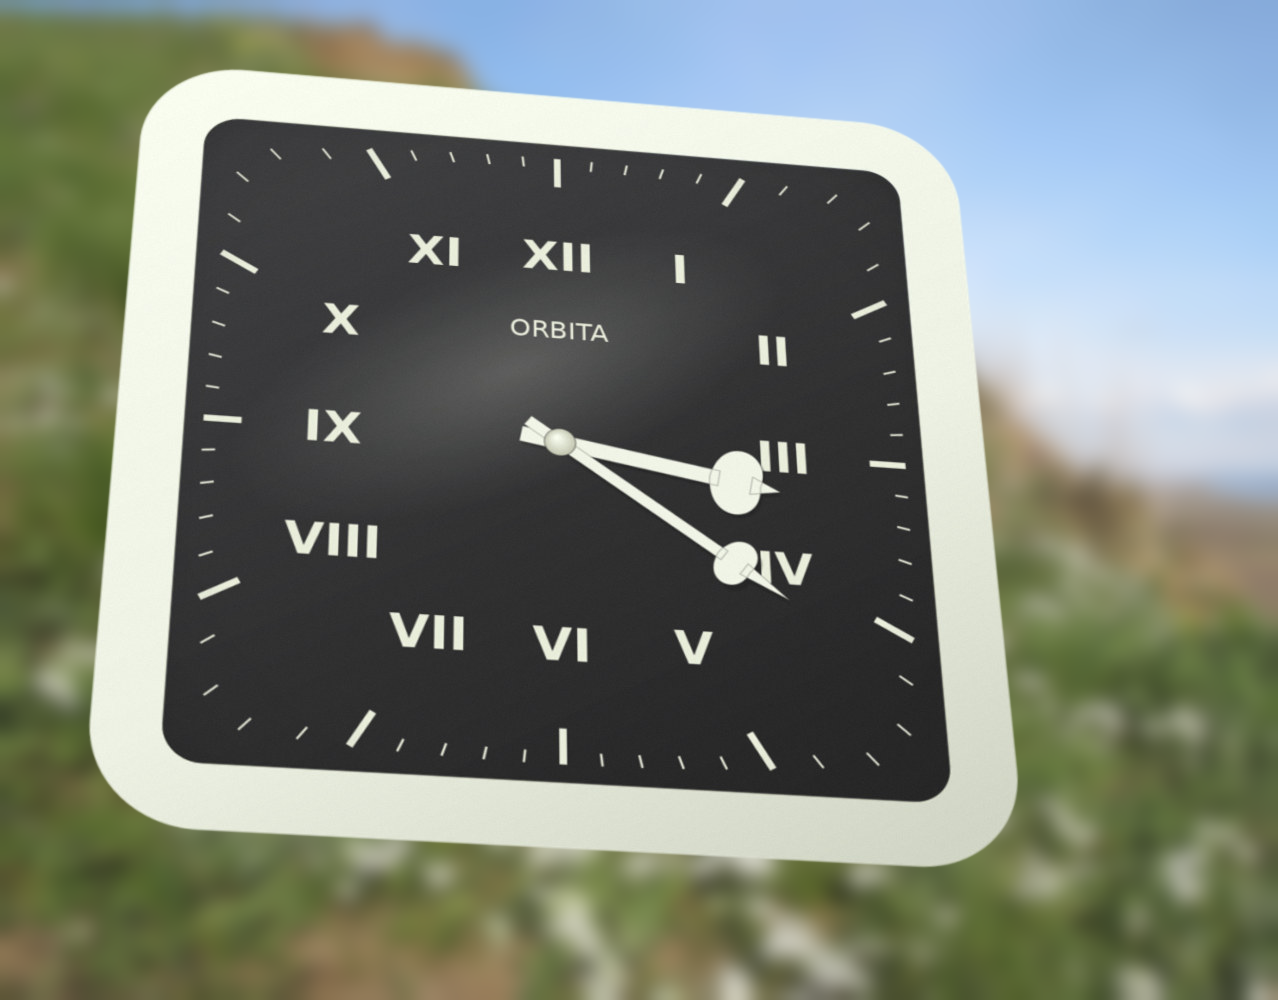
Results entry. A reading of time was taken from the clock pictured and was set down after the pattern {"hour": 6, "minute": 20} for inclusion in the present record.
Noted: {"hour": 3, "minute": 21}
